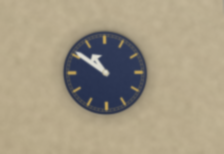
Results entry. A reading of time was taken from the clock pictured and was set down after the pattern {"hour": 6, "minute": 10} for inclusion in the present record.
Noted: {"hour": 10, "minute": 51}
